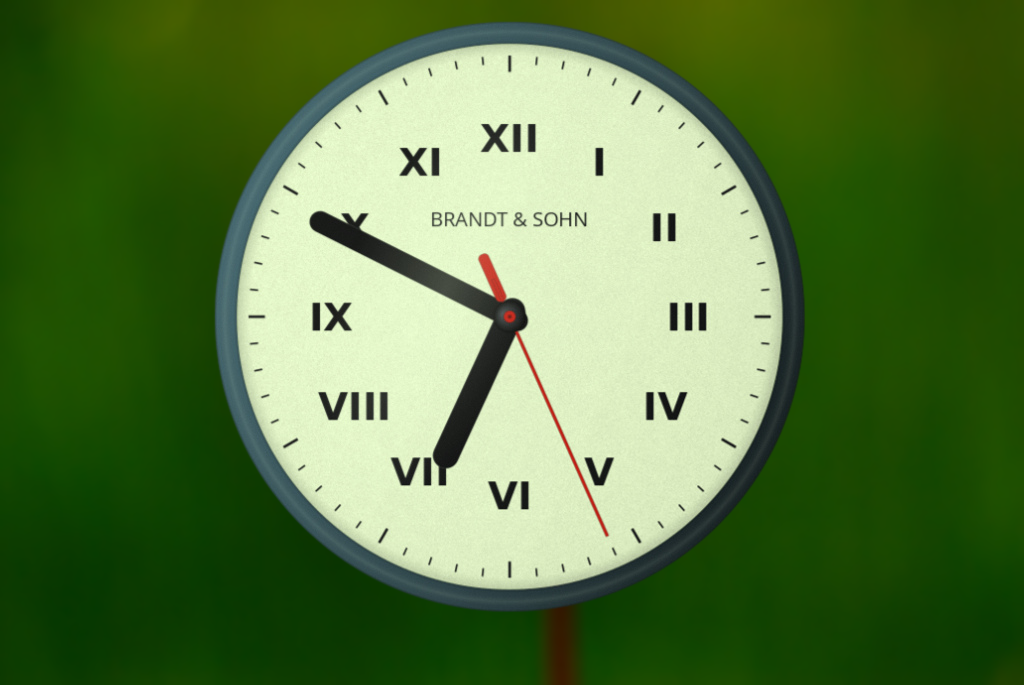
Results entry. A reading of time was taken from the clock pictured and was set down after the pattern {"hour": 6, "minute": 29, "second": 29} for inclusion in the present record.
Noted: {"hour": 6, "minute": 49, "second": 26}
